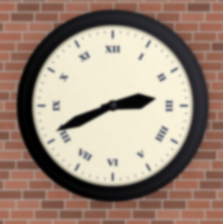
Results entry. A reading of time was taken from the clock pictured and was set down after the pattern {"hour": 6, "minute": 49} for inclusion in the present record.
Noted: {"hour": 2, "minute": 41}
